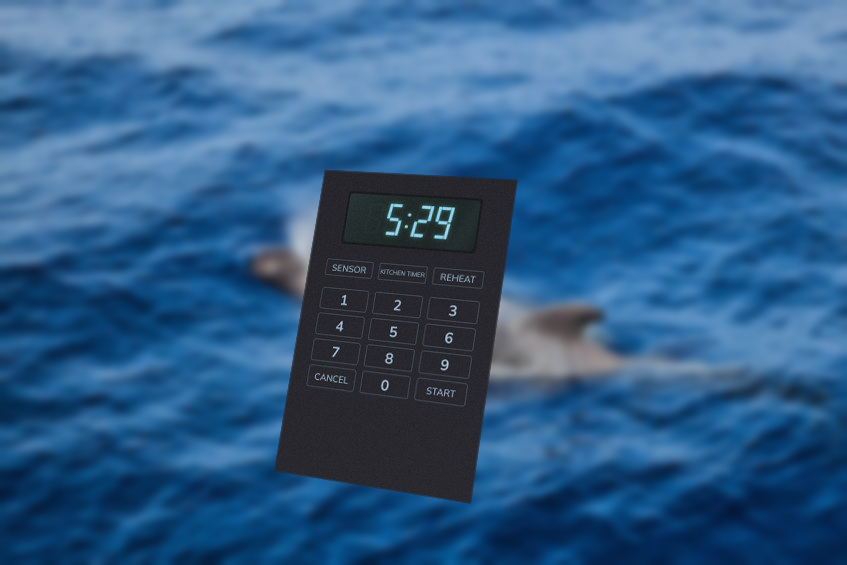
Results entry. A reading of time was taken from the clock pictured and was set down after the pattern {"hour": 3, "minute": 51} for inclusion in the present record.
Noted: {"hour": 5, "minute": 29}
